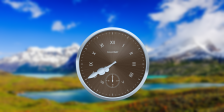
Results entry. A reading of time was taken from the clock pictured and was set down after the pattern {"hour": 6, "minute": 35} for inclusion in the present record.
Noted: {"hour": 7, "minute": 40}
